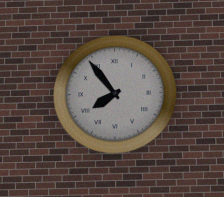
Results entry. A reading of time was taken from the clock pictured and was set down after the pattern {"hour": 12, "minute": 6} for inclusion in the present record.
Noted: {"hour": 7, "minute": 54}
